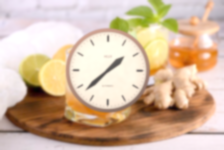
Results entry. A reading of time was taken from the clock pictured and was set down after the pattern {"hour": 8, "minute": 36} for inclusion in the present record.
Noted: {"hour": 1, "minute": 38}
